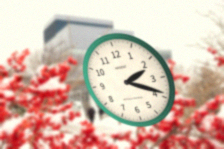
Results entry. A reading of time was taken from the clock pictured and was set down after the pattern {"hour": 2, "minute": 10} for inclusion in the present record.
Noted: {"hour": 2, "minute": 19}
